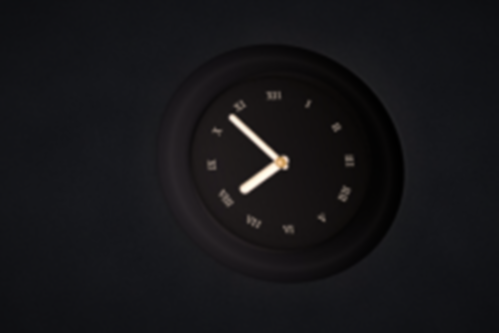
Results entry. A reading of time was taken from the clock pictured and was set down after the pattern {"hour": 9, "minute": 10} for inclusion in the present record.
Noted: {"hour": 7, "minute": 53}
